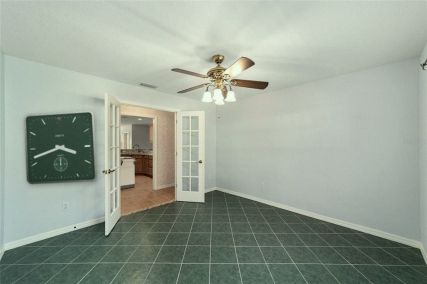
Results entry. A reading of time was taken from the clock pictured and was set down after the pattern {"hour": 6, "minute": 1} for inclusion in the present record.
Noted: {"hour": 3, "minute": 42}
